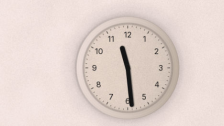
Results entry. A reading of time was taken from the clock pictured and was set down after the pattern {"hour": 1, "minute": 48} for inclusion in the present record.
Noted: {"hour": 11, "minute": 29}
